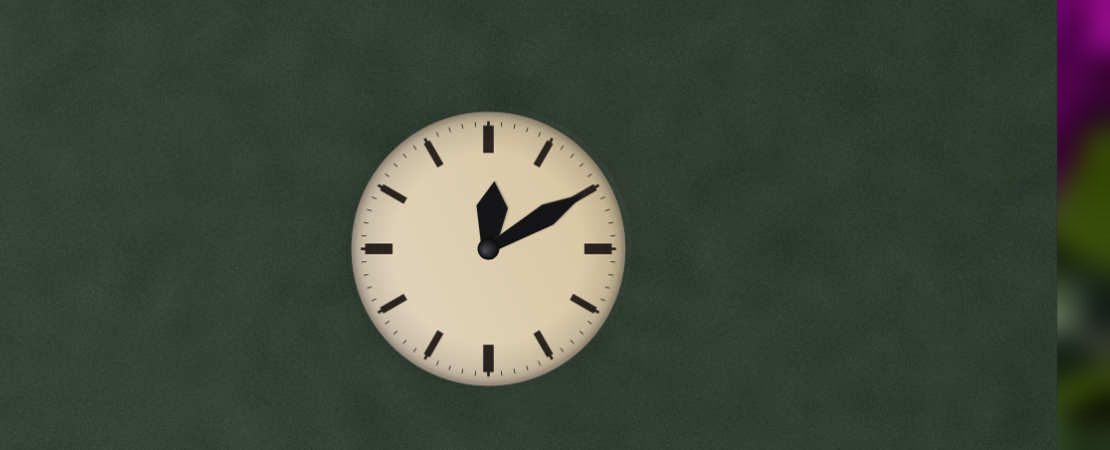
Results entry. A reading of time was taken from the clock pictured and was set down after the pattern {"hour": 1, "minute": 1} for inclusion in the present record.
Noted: {"hour": 12, "minute": 10}
